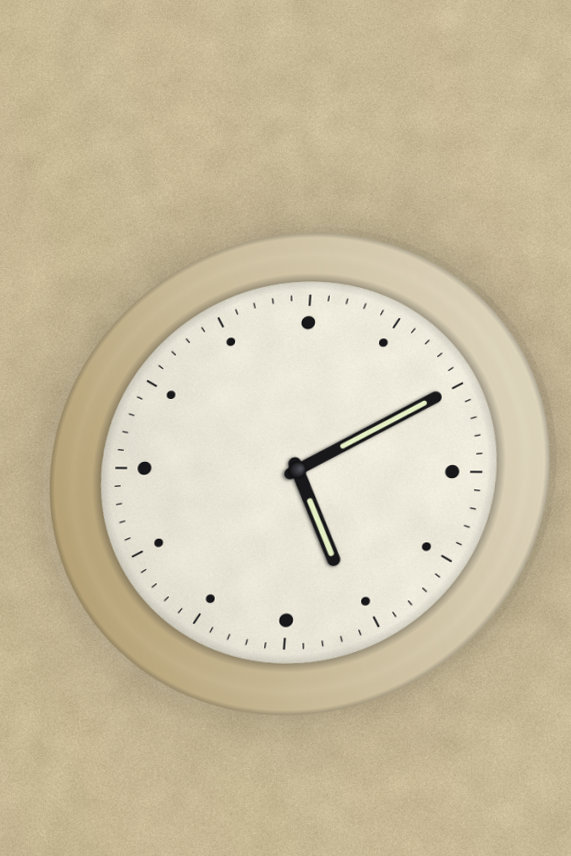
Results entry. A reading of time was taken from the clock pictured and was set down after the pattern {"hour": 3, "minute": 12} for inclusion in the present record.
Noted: {"hour": 5, "minute": 10}
